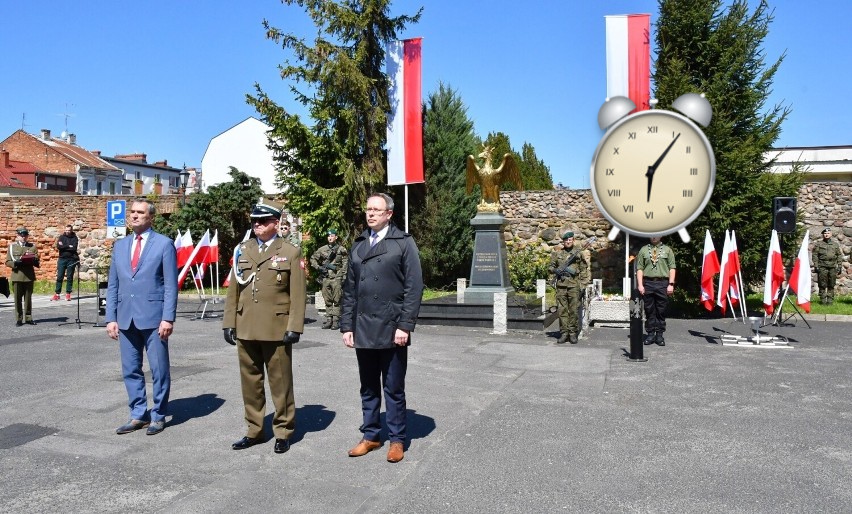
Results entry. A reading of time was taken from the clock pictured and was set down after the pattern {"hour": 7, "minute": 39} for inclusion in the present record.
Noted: {"hour": 6, "minute": 6}
